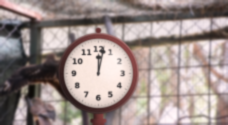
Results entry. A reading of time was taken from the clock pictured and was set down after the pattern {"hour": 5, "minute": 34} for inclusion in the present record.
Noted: {"hour": 12, "minute": 2}
